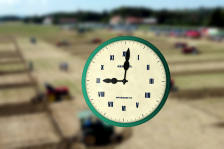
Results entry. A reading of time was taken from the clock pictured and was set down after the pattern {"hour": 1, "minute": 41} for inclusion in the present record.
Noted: {"hour": 9, "minute": 1}
